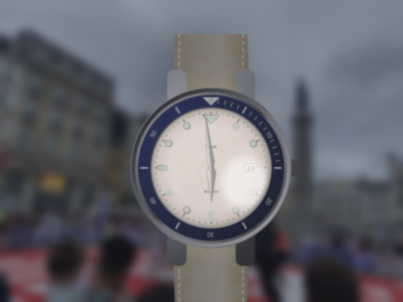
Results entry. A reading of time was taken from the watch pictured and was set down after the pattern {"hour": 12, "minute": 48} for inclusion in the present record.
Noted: {"hour": 5, "minute": 59}
